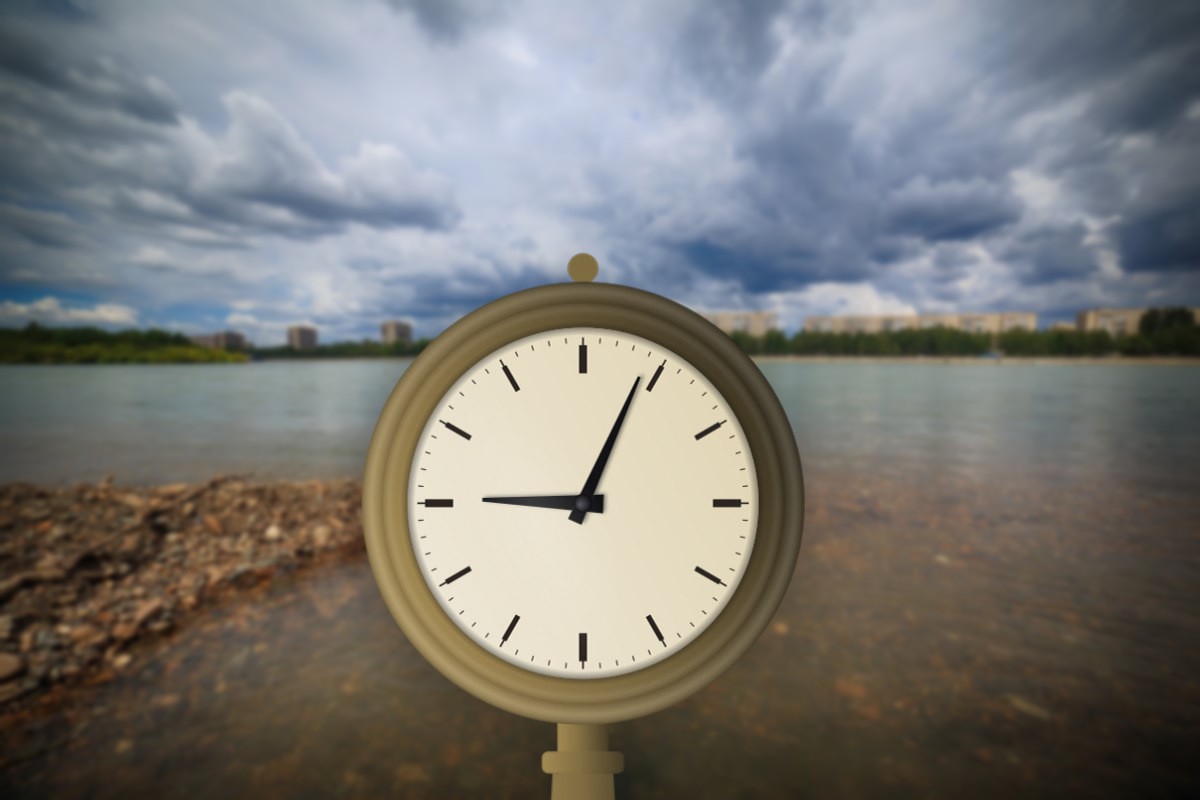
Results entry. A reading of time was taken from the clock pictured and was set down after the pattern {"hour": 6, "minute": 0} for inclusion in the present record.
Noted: {"hour": 9, "minute": 4}
